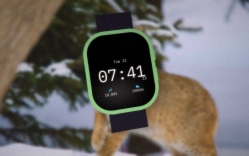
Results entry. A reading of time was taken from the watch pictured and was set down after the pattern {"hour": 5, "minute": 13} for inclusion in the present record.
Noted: {"hour": 7, "minute": 41}
